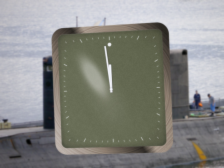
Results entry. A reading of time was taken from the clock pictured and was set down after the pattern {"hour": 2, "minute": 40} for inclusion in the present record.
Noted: {"hour": 11, "minute": 59}
